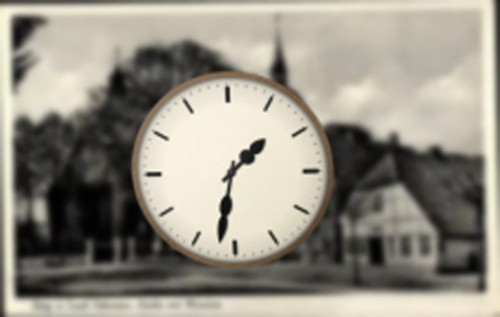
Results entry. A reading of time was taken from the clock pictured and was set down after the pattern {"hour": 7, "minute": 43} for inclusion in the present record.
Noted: {"hour": 1, "minute": 32}
